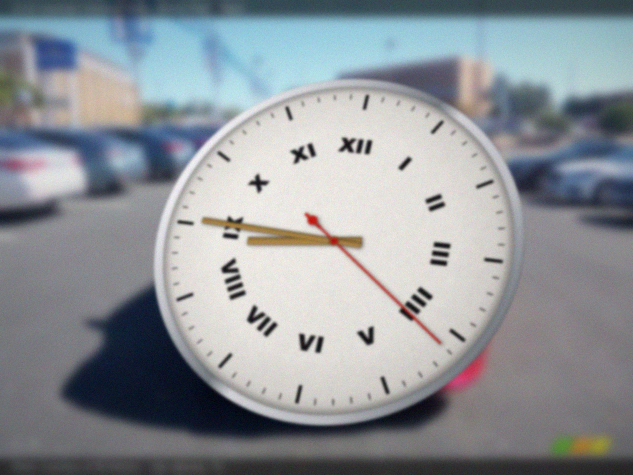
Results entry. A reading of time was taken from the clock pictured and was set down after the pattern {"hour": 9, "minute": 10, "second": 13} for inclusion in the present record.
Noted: {"hour": 8, "minute": 45, "second": 21}
